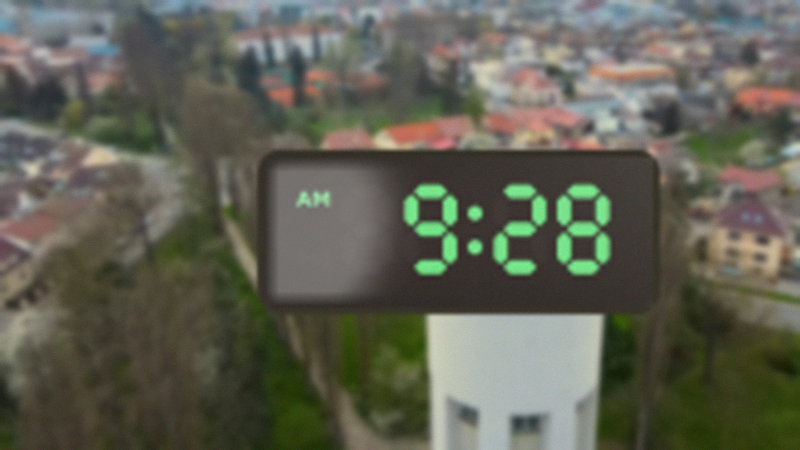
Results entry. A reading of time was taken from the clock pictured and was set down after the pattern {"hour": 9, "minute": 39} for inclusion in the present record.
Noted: {"hour": 9, "minute": 28}
